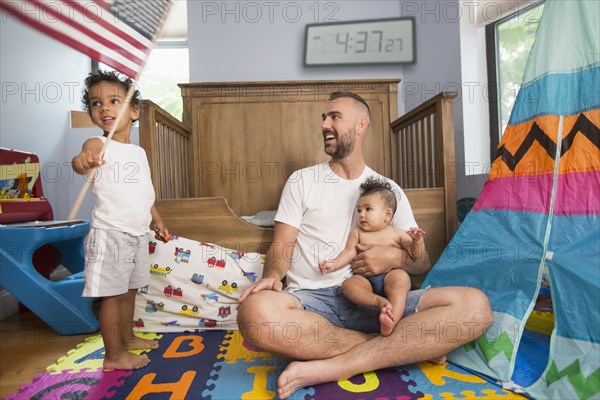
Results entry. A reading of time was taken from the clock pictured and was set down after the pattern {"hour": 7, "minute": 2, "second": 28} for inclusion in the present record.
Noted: {"hour": 4, "minute": 37, "second": 27}
